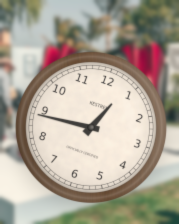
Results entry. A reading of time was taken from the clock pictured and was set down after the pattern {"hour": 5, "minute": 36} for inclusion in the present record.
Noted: {"hour": 12, "minute": 44}
